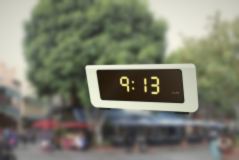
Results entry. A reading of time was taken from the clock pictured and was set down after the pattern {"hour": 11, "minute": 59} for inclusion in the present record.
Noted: {"hour": 9, "minute": 13}
